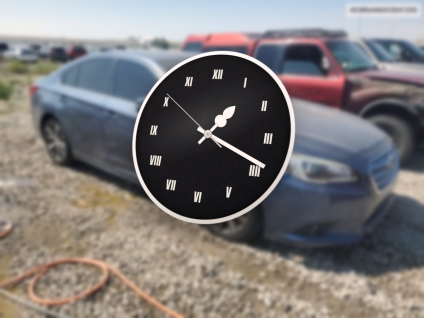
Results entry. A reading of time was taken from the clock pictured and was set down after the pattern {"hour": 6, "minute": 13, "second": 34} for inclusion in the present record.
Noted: {"hour": 1, "minute": 18, "second": 51}
